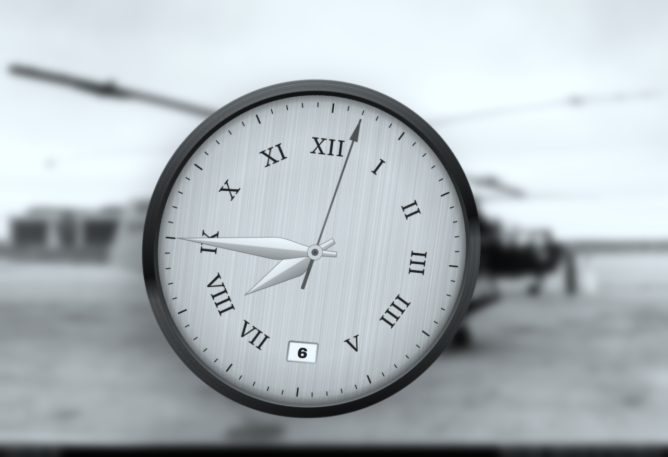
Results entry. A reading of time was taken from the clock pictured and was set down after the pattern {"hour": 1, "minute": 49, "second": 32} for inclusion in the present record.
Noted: {"hour": 7, "minute": 45, "second": 2}
